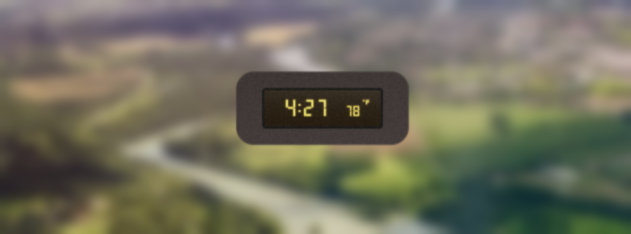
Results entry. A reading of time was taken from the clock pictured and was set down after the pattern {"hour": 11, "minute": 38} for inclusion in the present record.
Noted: {"hour": 4, "minute": 27}
